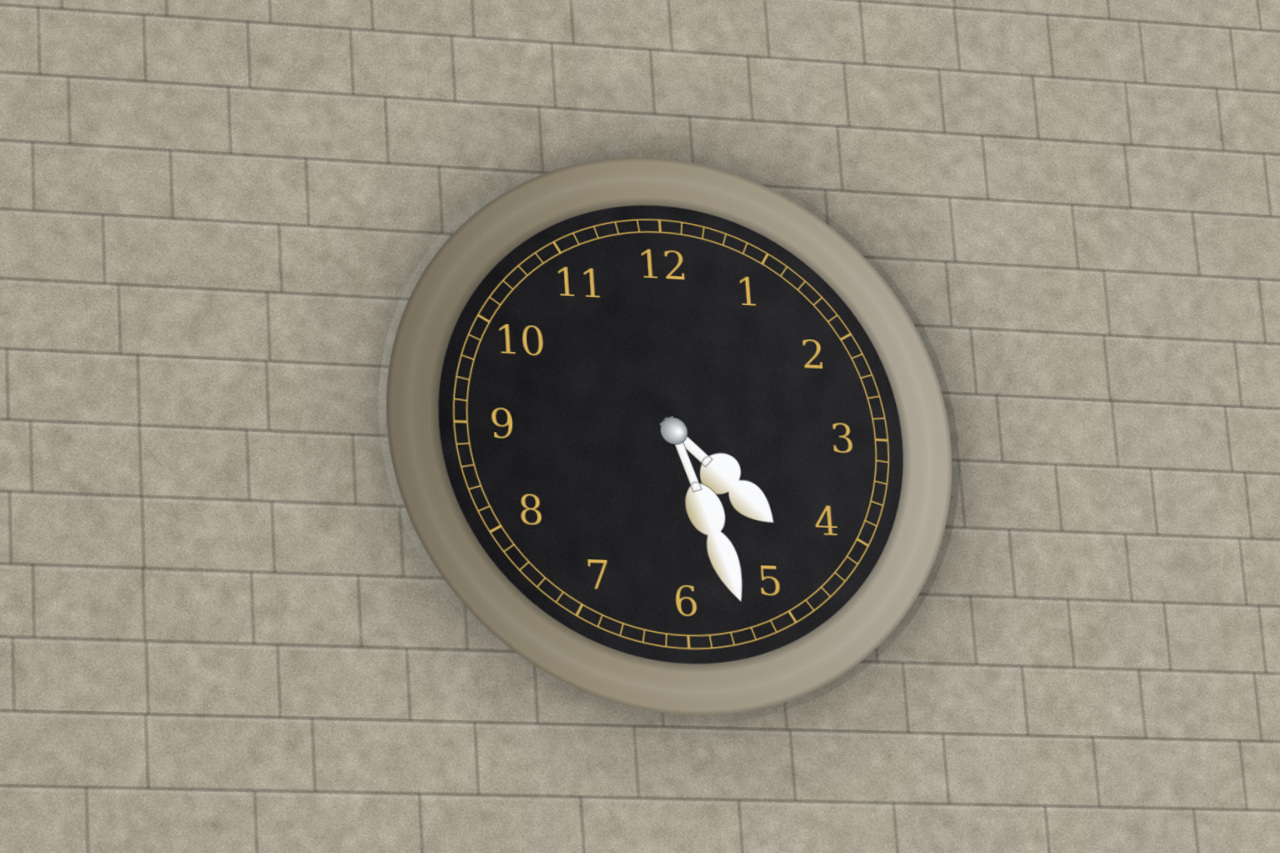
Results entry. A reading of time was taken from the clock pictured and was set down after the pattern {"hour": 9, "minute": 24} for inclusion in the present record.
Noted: {"hour": 4, "minute": 27}
